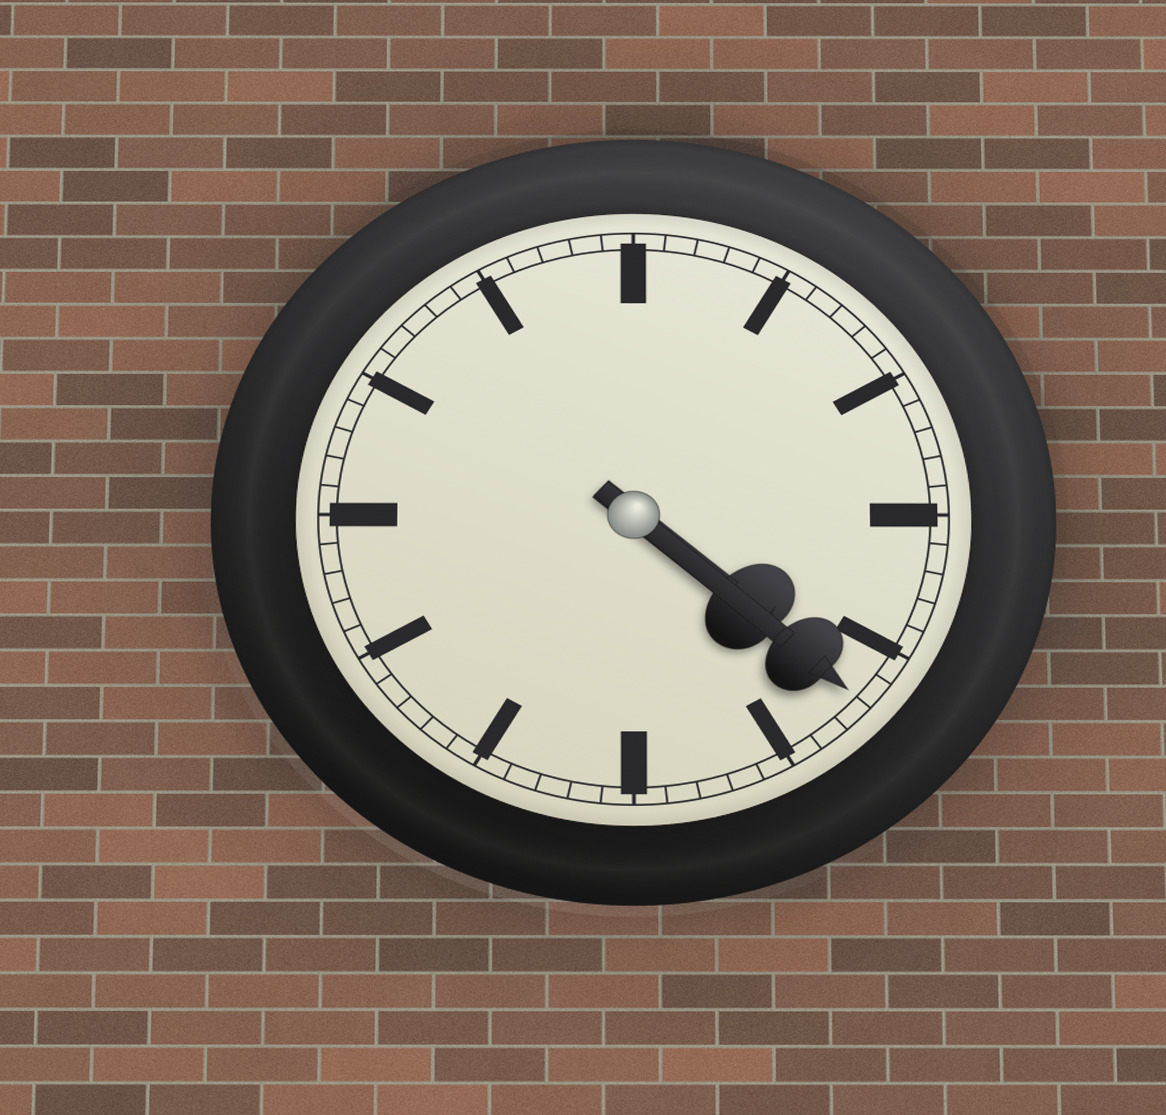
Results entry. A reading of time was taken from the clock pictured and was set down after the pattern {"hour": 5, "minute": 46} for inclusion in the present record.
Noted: {"hour": 4, "minute": 22}
